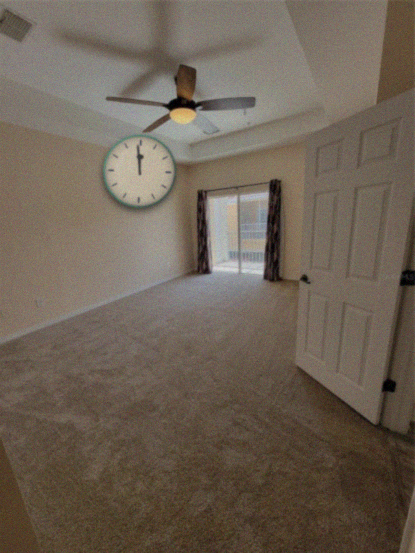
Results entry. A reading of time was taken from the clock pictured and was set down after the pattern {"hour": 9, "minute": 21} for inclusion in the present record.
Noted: {"hour": 11, "minute": 59}
